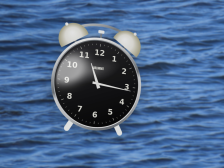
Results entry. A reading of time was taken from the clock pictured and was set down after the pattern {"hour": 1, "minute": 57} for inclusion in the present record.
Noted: {"hour": 11, "minute": 16}
